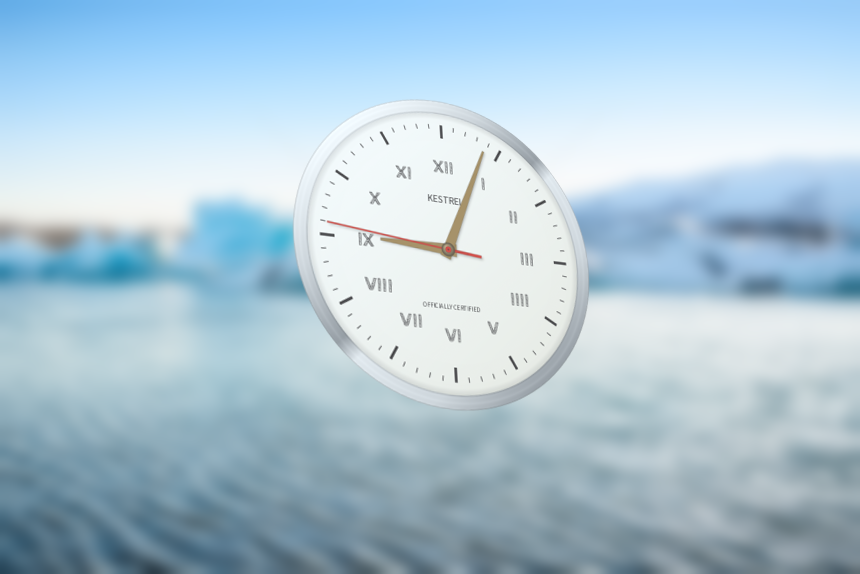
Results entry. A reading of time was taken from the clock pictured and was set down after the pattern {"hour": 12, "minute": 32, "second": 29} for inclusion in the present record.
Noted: {"hour": 9, "minute": 3, "second": 46}
